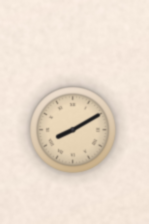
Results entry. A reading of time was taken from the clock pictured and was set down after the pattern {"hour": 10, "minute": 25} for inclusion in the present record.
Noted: {"hour": 8, "minute": 10}
